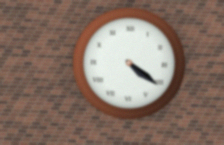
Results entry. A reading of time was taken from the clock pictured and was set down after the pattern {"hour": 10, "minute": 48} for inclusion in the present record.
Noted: {"hour": 4, "minute": 21}
